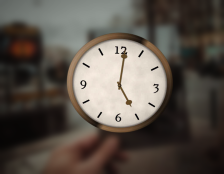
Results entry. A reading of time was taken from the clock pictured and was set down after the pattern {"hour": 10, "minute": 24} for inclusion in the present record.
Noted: {"hour": 5, "minute": 1}
